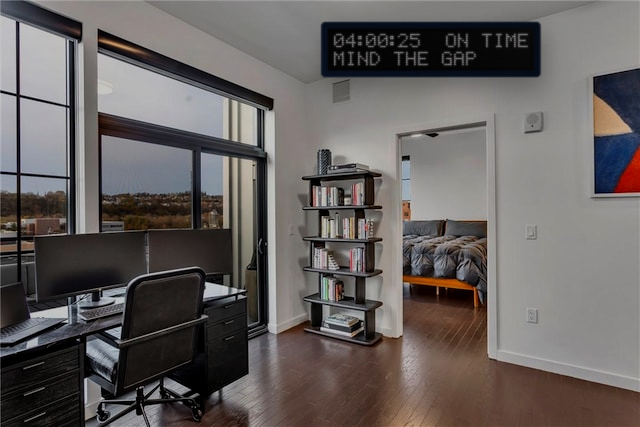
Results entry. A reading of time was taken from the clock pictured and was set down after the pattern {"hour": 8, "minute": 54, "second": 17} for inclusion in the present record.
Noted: {"hour": 4, "minute": 0, "second": 25}
